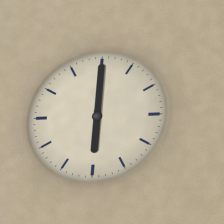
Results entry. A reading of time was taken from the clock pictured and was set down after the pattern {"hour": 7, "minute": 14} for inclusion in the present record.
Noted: {"hour": 6, "minute": 0}
